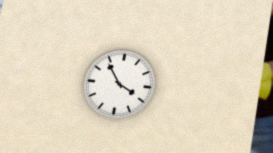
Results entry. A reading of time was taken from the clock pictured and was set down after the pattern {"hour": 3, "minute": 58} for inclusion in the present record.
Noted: {"hour": 3, "minute": 54}
